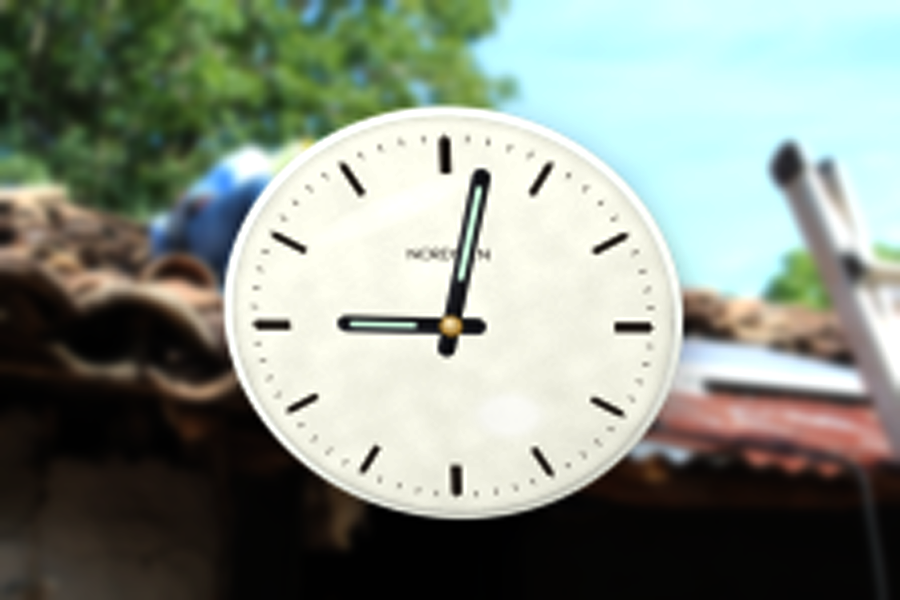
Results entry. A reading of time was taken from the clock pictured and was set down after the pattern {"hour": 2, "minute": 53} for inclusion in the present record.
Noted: {"hour": 9, "minute": 2}
